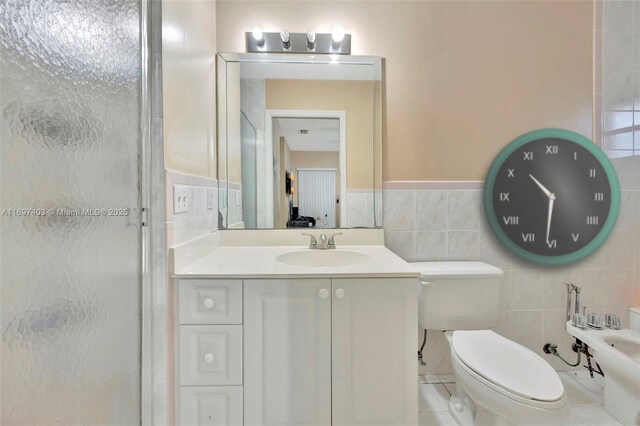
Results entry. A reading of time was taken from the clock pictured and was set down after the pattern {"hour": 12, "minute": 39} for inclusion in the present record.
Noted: {"hour": 10, "minute": 31}
